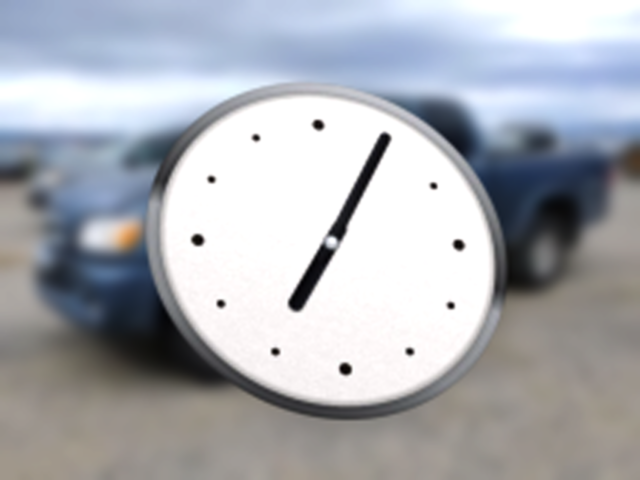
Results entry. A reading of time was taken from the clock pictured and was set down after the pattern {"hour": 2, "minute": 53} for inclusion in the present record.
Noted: {"hour": 7, "minute": 5}
